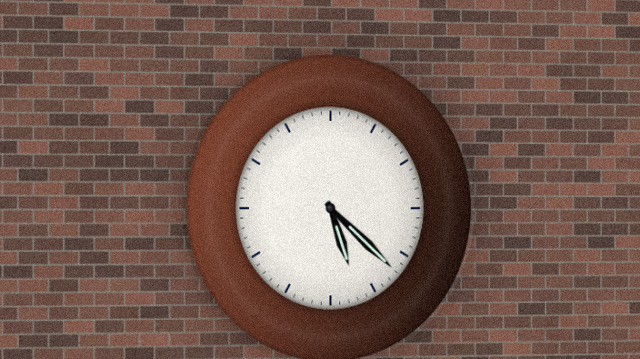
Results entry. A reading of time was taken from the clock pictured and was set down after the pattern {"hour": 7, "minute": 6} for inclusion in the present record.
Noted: {"hour": 5, "minute": 22}
